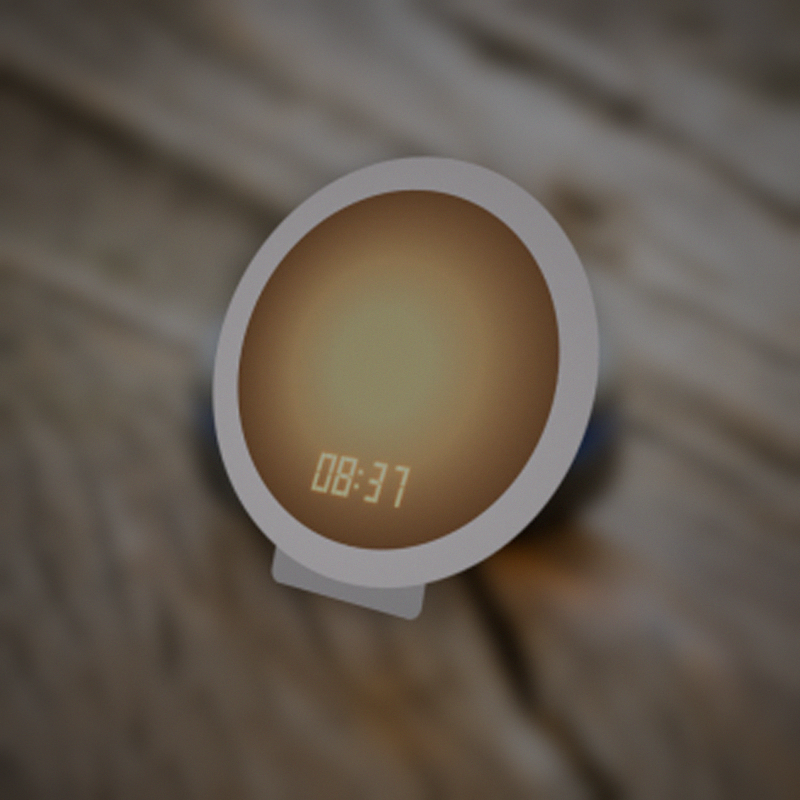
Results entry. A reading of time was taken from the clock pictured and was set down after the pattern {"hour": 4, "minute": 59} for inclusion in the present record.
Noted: {"hour": 8, "minute": 37}
